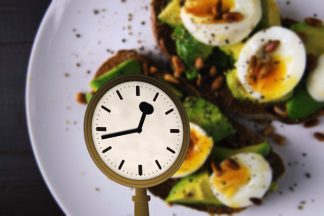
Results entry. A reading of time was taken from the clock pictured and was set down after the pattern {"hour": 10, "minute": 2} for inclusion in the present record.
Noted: {"hour": 12, "minute": 43}
